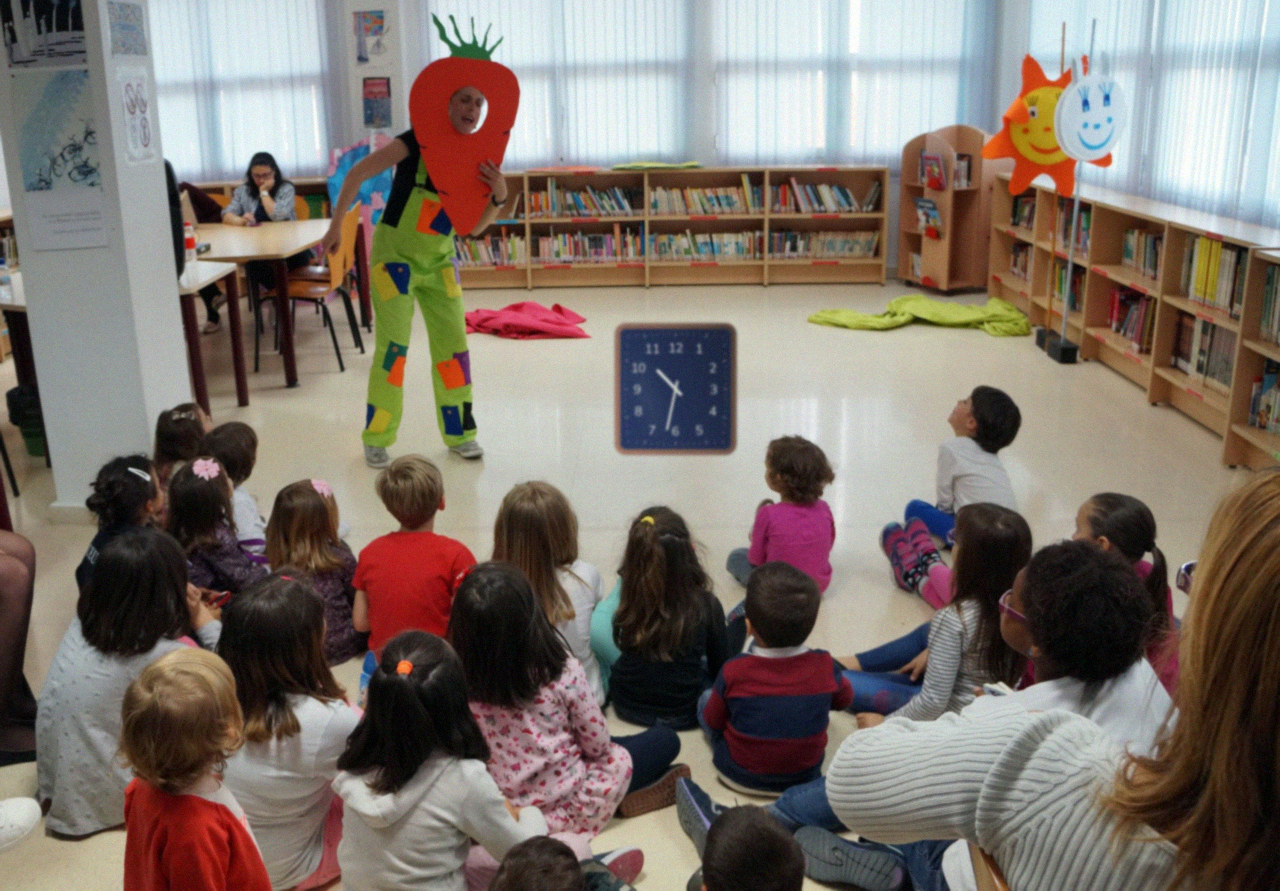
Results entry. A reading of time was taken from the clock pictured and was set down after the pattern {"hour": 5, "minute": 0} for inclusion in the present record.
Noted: {"hour": 10, "minute": 32}
